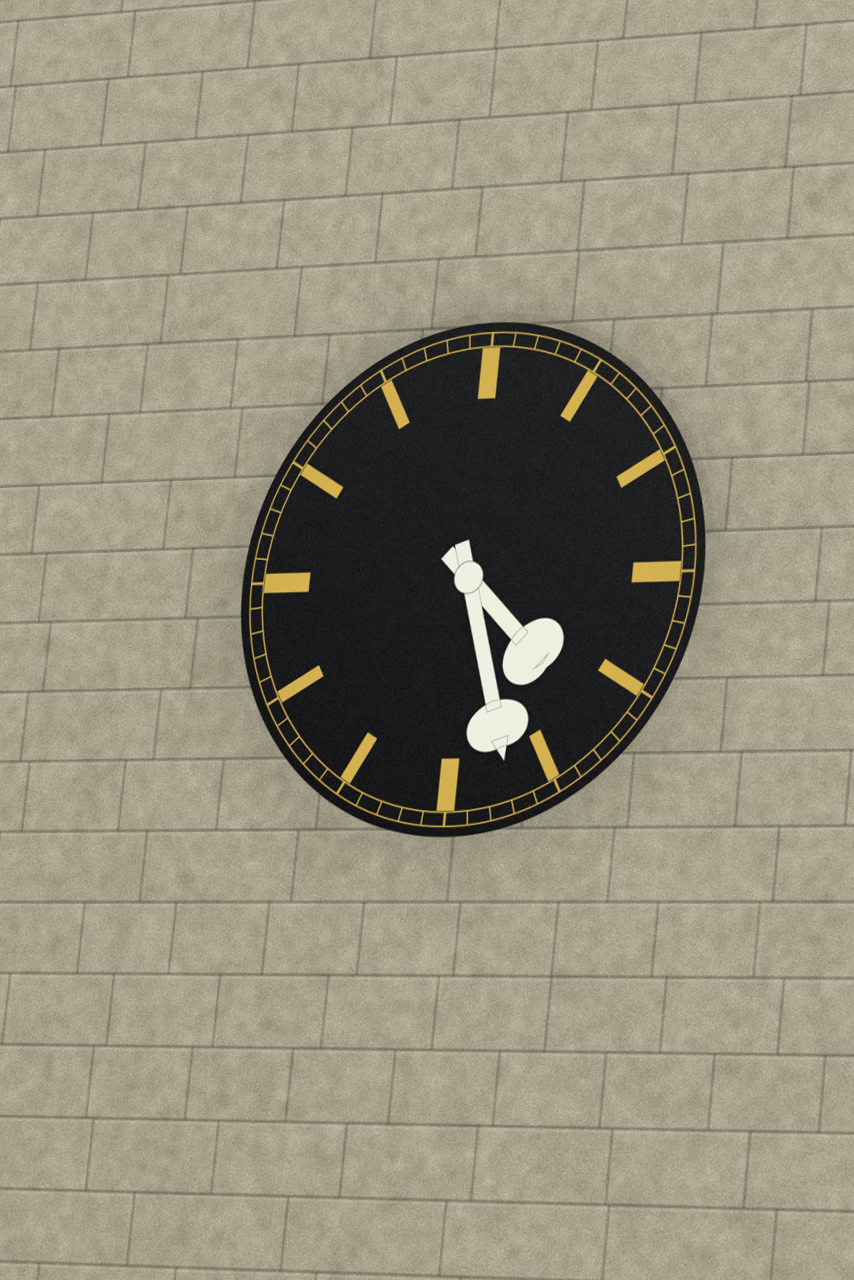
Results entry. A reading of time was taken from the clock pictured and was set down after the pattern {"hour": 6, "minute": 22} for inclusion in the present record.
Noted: {"hour": 4, "minute": 27}
